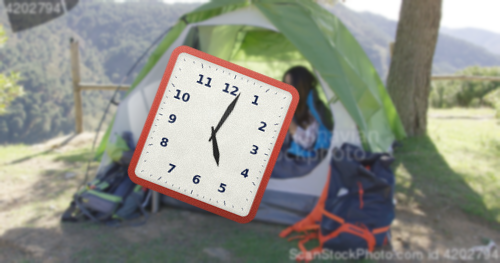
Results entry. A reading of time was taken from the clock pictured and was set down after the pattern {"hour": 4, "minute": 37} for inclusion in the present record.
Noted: {"hour": 5, "minute": 2}
